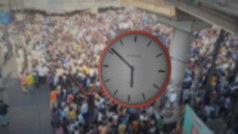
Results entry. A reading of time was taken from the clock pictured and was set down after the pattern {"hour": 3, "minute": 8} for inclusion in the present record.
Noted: {"hour": 5, "minute": 51}
